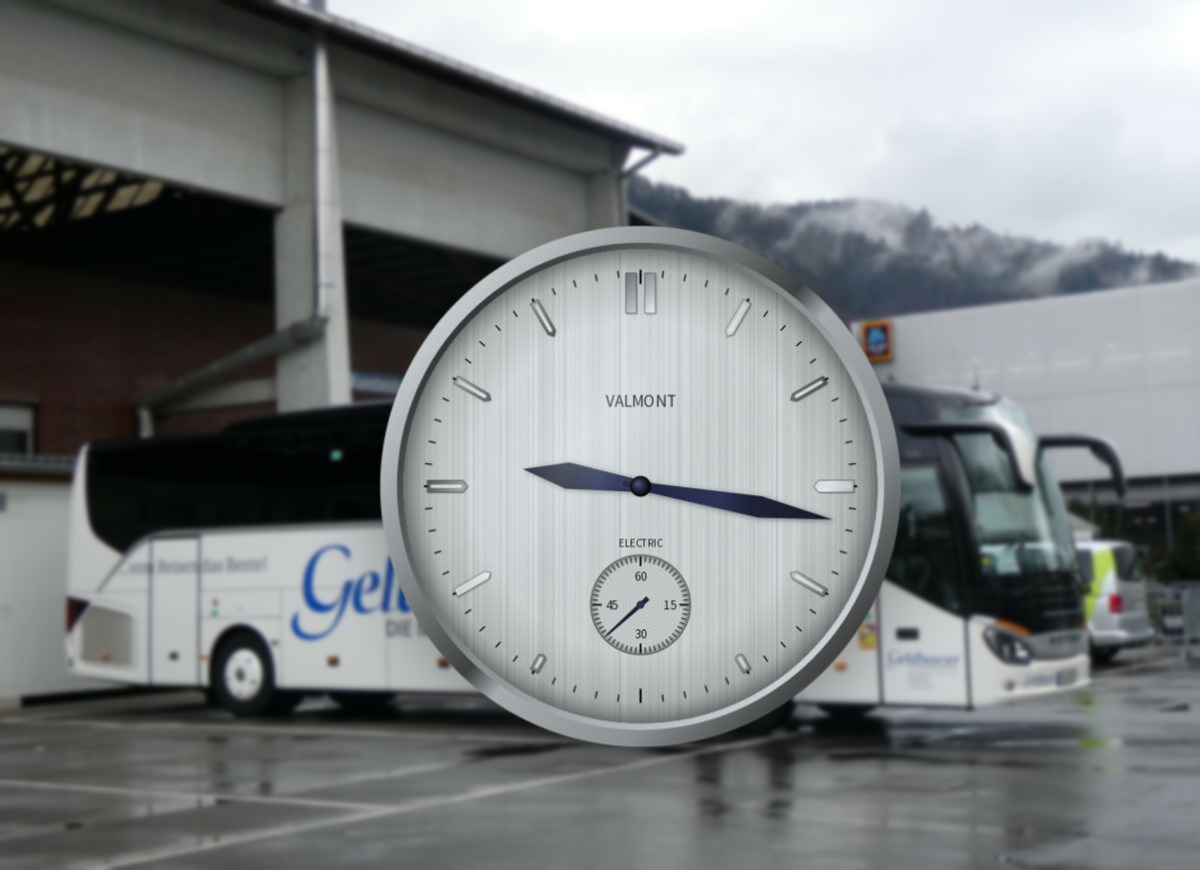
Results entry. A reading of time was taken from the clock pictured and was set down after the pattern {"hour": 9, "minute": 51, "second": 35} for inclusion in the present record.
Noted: {"hour": 9, "minute": 16, "second": 38}
